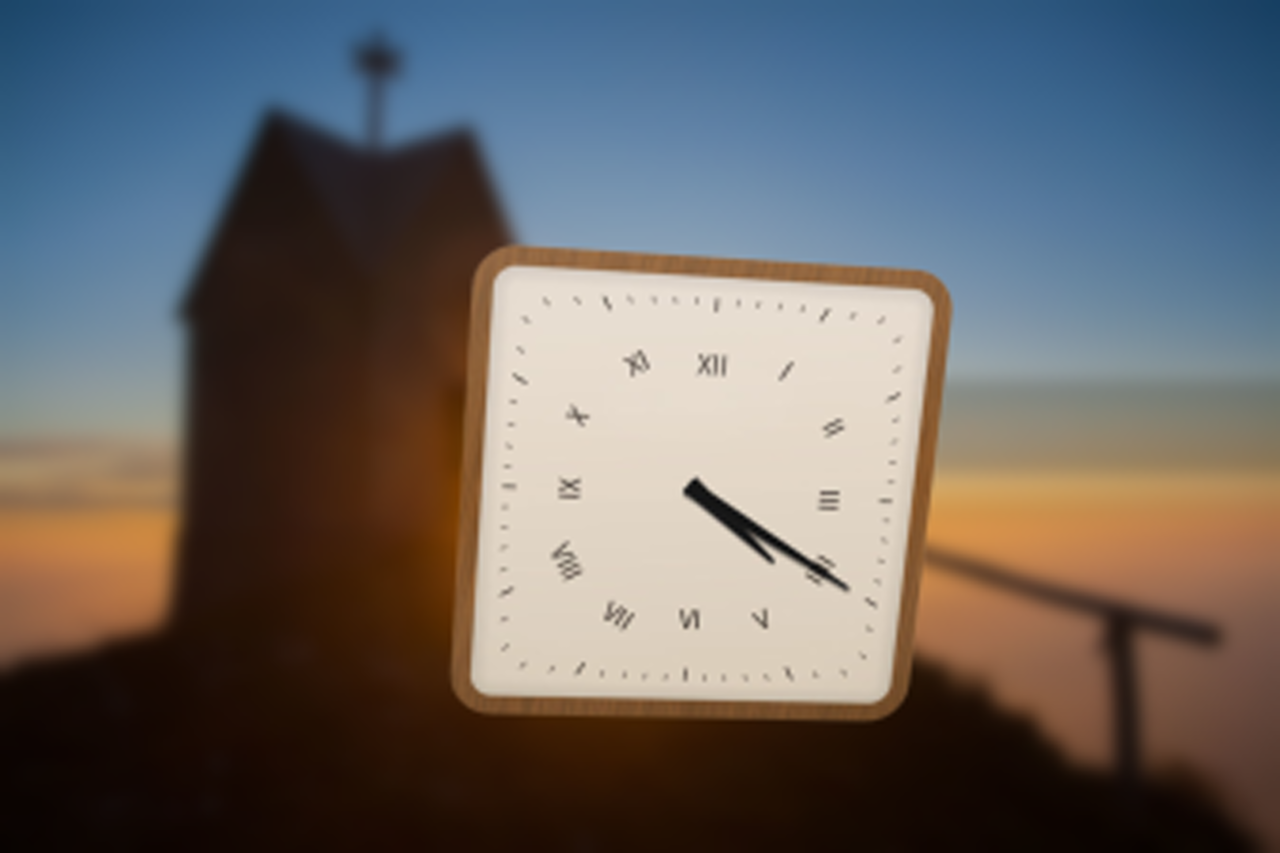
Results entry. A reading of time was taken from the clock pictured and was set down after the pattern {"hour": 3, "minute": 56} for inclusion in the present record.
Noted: {"hour": 4, "minute": 20}
